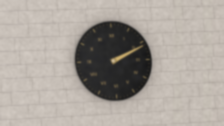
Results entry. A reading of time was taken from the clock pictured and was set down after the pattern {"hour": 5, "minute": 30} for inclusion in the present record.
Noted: {"hour": 2, "minute": 11}
